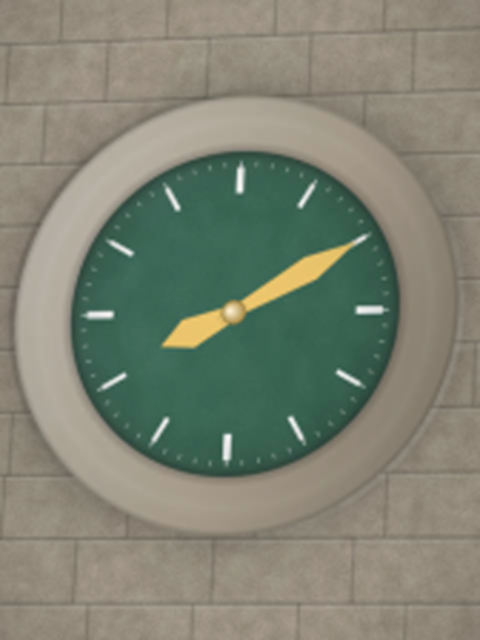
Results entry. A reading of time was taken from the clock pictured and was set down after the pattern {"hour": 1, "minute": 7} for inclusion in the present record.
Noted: {"hour": 8, "minute": 10}
